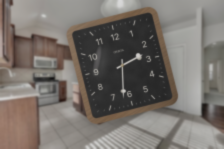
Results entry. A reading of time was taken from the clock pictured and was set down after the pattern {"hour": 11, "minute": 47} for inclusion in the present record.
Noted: {"hour": 2, "minute": 32}
